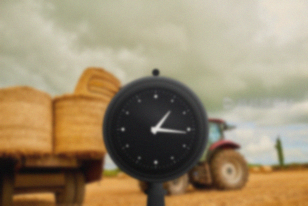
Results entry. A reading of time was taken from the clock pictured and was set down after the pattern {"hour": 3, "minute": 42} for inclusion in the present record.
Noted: {"hour": 1, "minute": 16}
